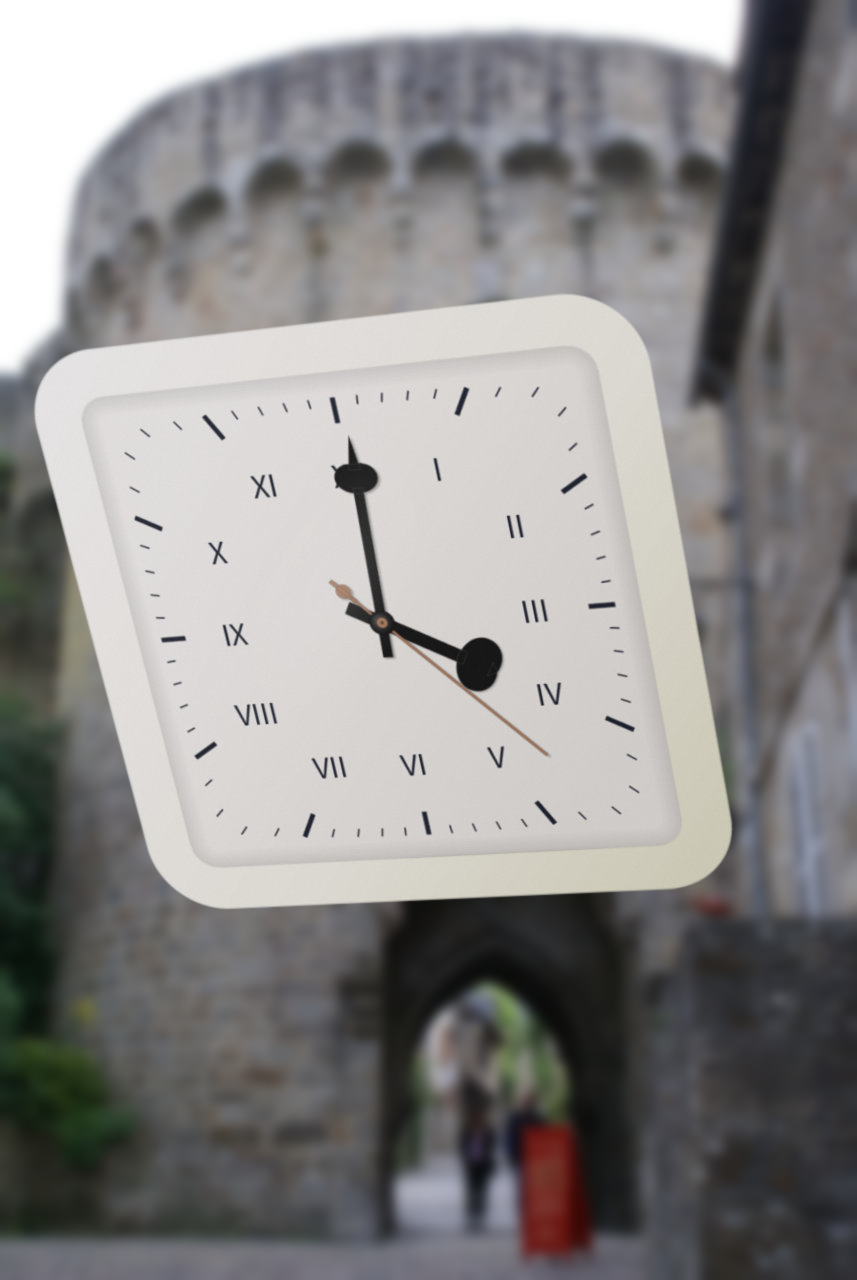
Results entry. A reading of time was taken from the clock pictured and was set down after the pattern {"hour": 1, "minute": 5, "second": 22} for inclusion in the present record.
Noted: {"hour": 4, "minute": 0, "second": 23}
